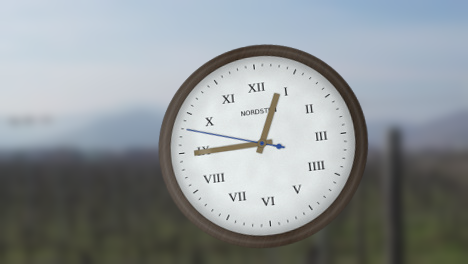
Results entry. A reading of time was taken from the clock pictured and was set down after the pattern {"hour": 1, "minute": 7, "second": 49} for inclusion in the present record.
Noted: {"hour": 12, "minute": 44, "second": 48}
